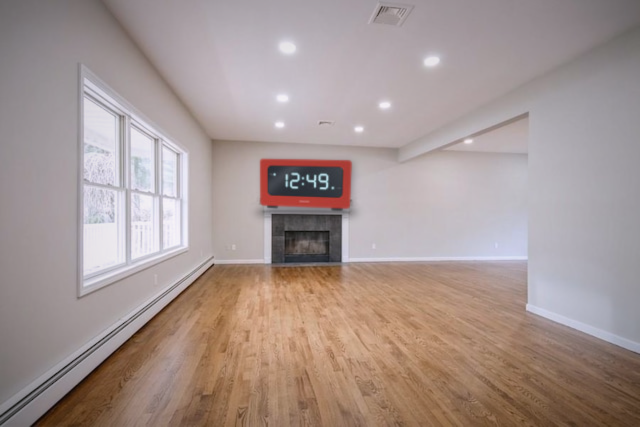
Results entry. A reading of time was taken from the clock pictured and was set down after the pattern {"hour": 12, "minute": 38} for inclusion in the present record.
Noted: {"hour": 12, "minute": 49}
